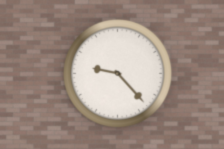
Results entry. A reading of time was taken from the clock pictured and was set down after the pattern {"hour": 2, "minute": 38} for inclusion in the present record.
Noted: {"hour": 9, "minute": 23}
